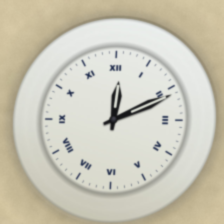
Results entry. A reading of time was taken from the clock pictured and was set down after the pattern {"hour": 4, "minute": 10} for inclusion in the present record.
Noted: {"hour": 12, "minute": 11}
